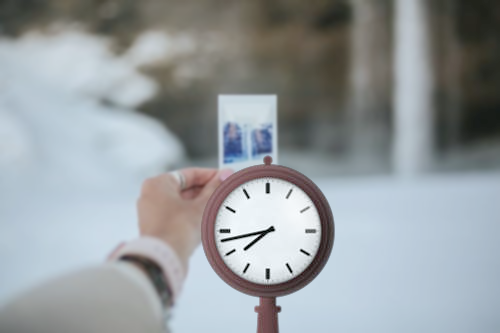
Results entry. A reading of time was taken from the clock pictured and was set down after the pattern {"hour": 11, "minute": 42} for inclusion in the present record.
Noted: {"hour": 7, "minute": 43}
